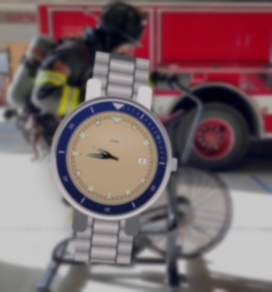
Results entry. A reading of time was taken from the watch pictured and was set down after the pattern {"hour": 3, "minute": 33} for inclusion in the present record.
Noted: {"hour": 9, "minute": 45}
